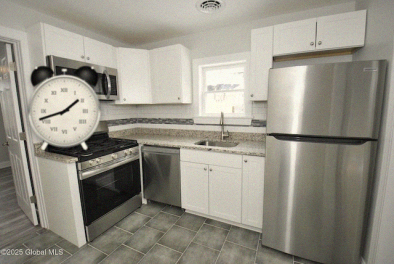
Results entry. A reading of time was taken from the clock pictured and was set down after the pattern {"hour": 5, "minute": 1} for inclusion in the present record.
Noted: {"hour": 1, "minute": 42}
